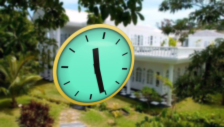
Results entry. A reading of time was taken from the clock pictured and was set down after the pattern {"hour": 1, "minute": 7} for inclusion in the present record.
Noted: {"hour": 11, "minute": 26}
